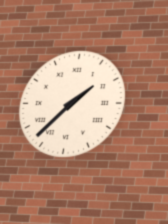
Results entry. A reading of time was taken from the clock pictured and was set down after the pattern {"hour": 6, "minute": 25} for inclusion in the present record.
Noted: {"hour": 1, "minute": 37}
